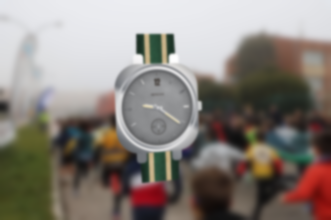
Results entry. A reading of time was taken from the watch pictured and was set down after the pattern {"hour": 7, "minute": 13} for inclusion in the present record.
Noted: {"hour": 9, "minute": 21}
